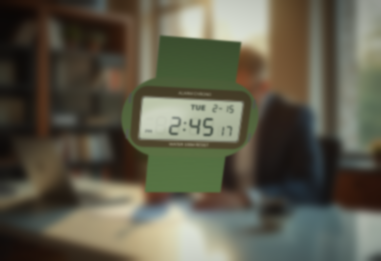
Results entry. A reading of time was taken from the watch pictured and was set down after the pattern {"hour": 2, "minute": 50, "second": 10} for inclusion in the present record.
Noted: {"hour": 2, "minute": 45, "second": 17}
